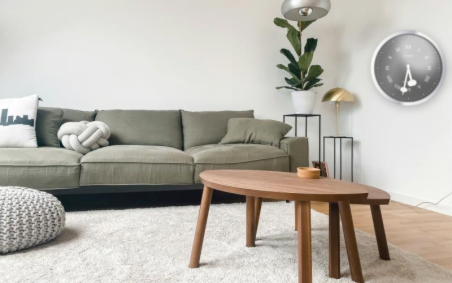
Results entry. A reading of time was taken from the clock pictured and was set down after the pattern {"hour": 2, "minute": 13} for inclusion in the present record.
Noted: {"hour": 5, "minute": 32}
